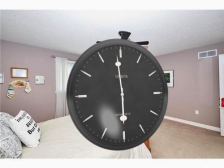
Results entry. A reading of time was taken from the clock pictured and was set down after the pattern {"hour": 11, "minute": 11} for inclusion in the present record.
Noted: {"hour": 5, "minute": 59}
